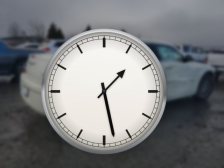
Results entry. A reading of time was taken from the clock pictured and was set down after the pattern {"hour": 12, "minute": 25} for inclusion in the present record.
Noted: {"hour": 1, "minute": 28}
